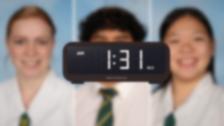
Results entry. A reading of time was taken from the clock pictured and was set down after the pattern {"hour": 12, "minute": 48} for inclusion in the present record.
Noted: {"hour": 1, "minute": 31}
